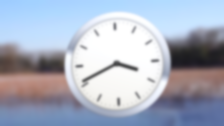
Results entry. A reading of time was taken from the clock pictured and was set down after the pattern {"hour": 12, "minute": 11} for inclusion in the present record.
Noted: {"hour": 3, "minute": 41}
